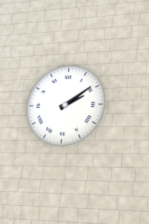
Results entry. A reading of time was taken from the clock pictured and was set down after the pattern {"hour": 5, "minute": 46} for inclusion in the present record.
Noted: {"hour": 2, "minute": 9}
